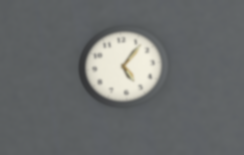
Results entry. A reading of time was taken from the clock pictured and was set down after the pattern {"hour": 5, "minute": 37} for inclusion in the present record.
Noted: {"hour": 5, "minute": 7}
